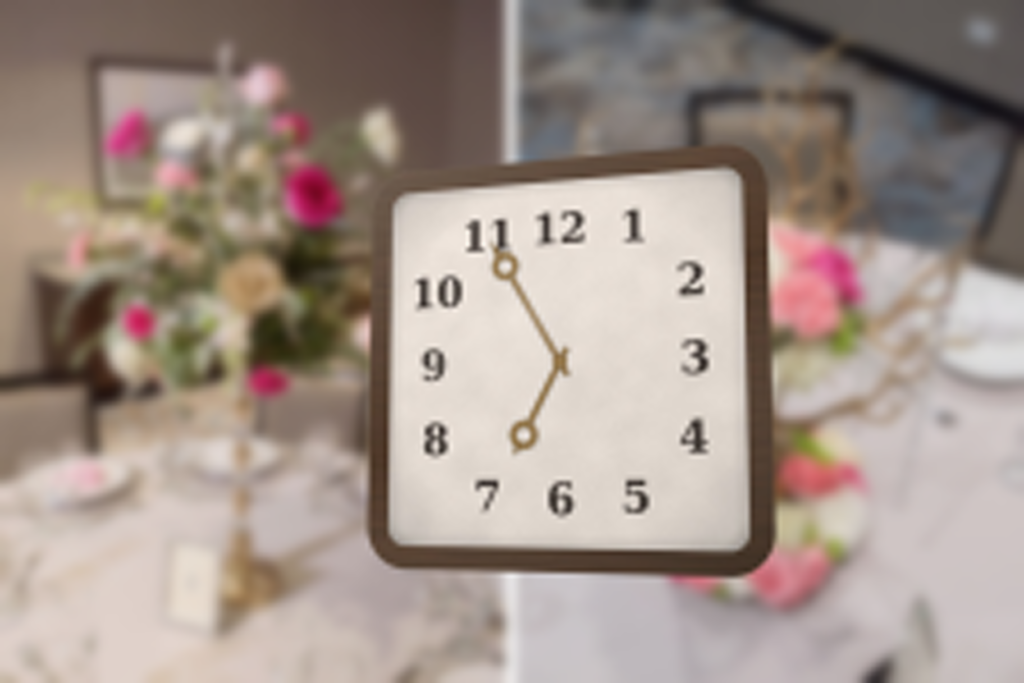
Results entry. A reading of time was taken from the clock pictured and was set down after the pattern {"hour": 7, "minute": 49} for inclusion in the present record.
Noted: {"hour": 6, "minute": 55}
